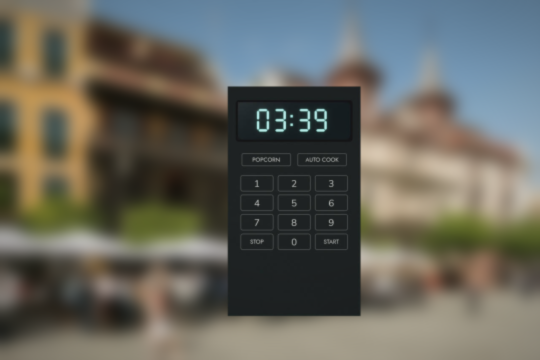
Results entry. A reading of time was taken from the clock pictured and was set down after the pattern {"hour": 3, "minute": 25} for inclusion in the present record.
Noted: {"hour": 3, "minute": 39}
